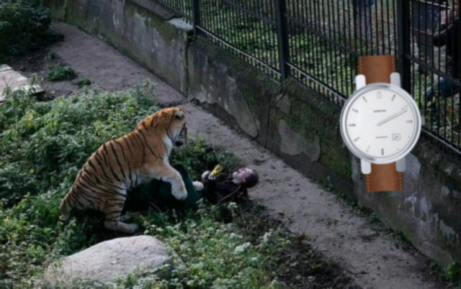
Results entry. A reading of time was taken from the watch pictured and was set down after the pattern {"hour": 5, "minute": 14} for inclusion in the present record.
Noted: {"hour": 2, "minute": 11}
